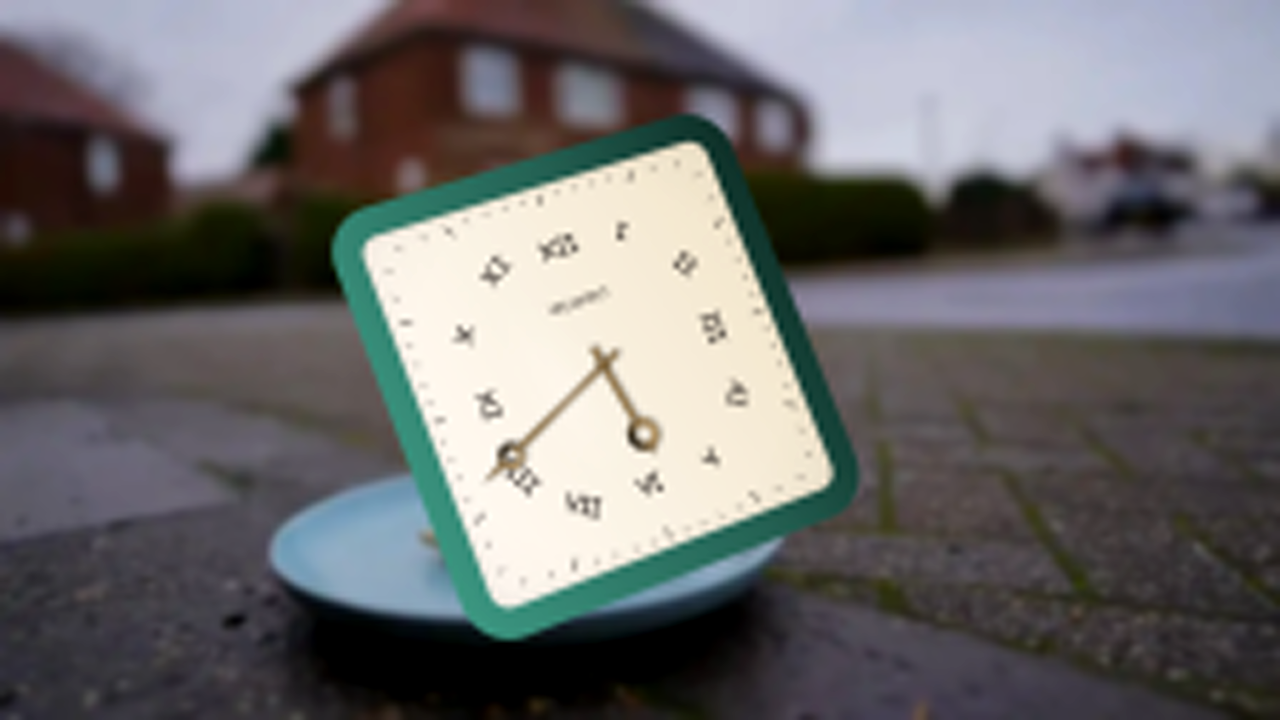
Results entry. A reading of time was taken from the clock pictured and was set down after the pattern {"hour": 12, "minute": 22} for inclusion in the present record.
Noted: {"hour": 5, "minute": 41}
